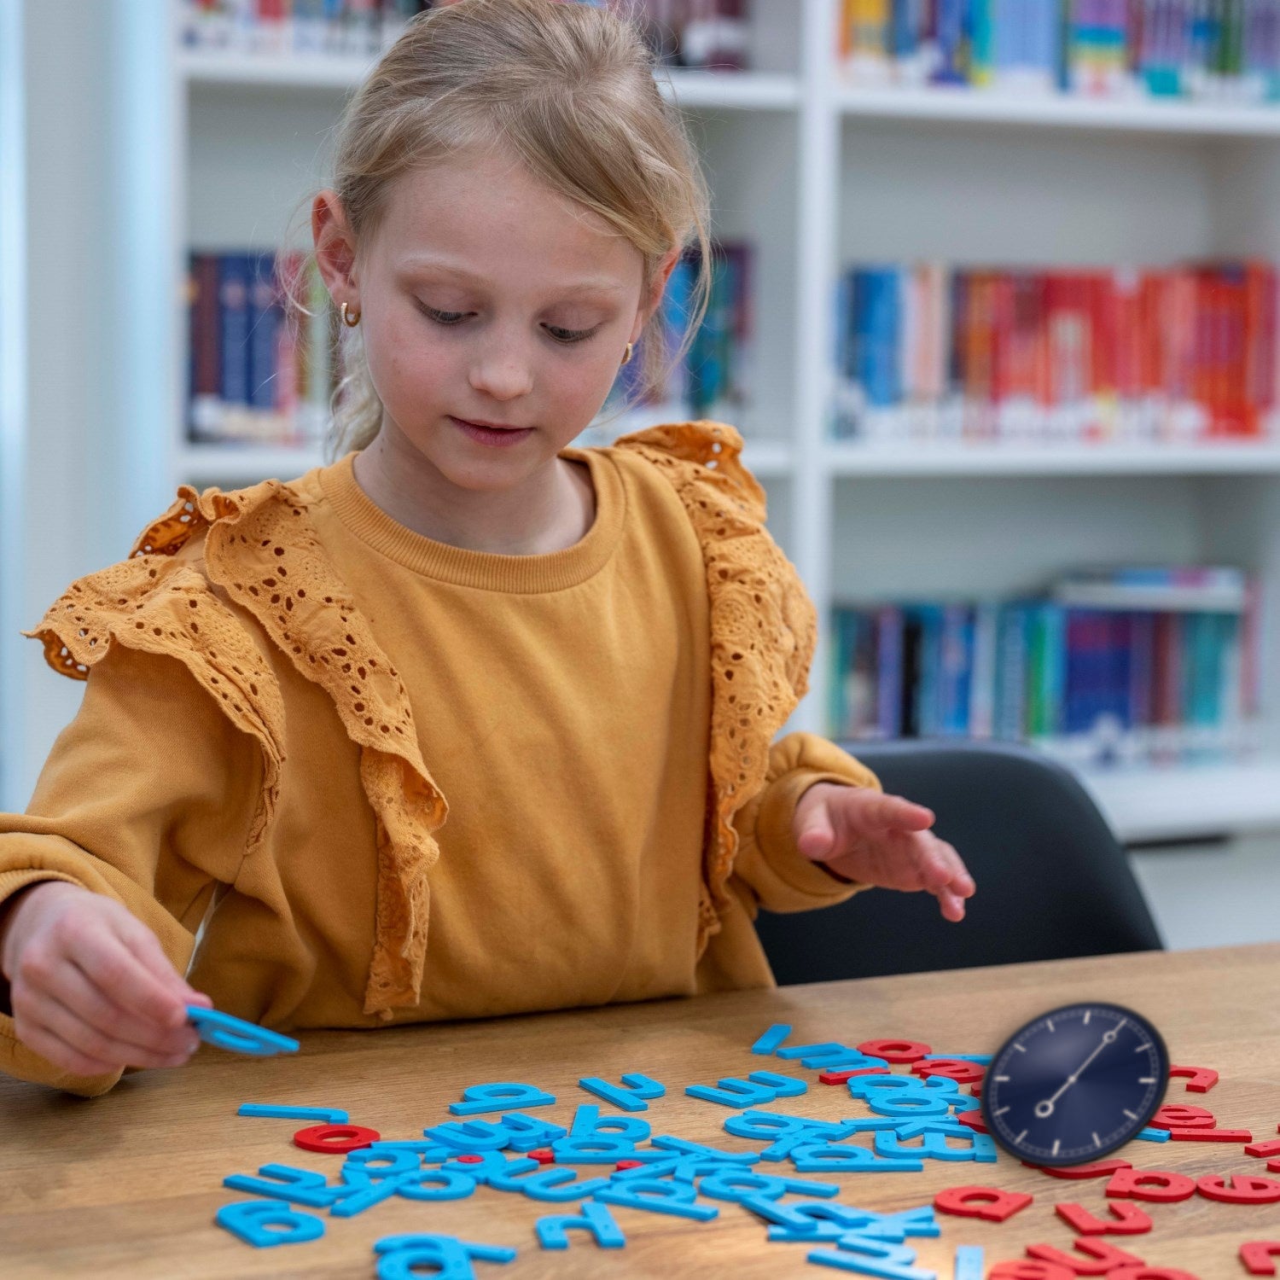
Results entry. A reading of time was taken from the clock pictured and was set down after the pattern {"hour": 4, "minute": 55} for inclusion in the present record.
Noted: {"hour": 7, "minute": 5}
